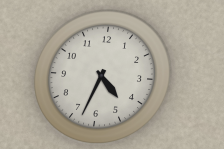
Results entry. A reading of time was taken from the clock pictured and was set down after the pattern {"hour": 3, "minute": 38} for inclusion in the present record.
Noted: {"hour": 4, "minute": 33}
